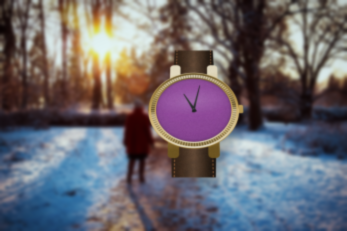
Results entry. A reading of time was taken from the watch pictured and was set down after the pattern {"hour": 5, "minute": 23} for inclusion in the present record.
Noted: {"hour": 11, "minute": 2}
